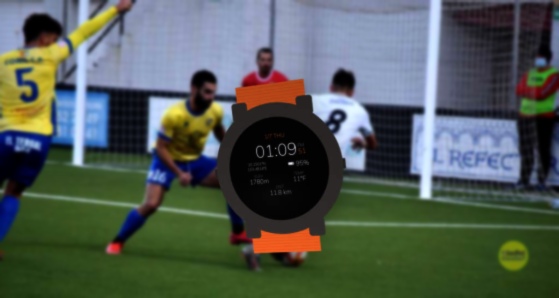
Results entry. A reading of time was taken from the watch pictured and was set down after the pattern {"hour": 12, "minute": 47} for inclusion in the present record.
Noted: {"hour": 1, "minute": 9}
